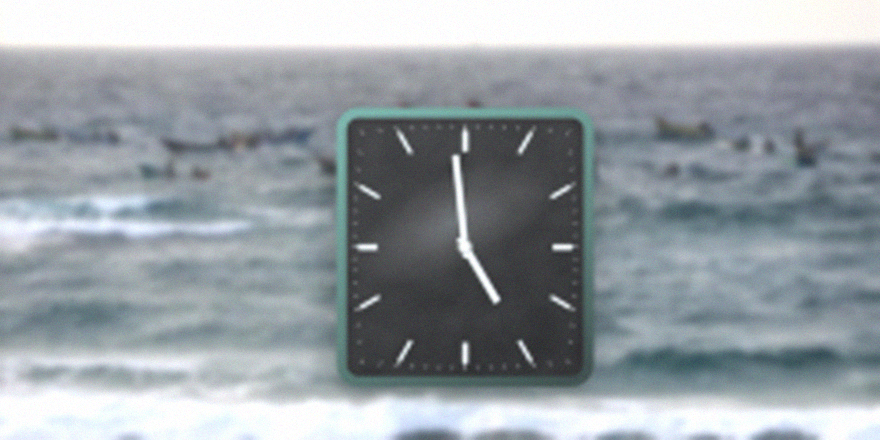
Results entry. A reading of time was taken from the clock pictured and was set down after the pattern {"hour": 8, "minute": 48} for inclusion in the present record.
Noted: {"hour": 4, "minute": 59}
